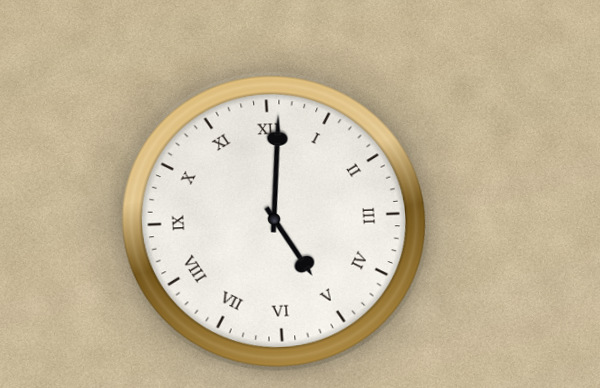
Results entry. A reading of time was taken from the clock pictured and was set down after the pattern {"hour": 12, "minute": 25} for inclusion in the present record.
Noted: {"hour": 5, "minute": 1}
